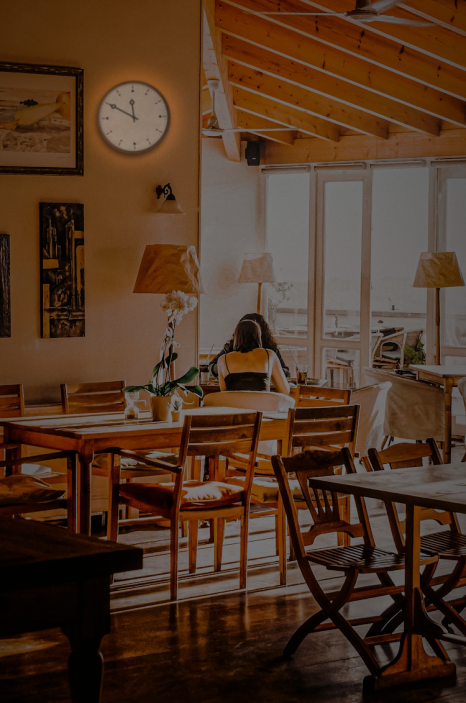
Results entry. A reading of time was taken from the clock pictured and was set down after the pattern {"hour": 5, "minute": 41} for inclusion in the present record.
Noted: {"hour": 11, "minute": 50}
